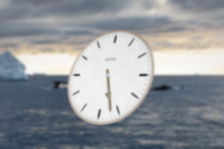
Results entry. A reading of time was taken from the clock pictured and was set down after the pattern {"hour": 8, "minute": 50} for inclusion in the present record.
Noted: {"hour": 5, "minute": 27}
